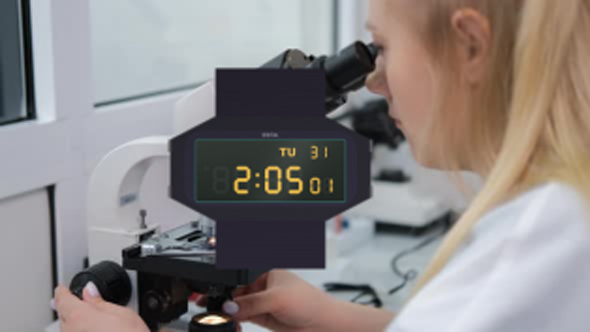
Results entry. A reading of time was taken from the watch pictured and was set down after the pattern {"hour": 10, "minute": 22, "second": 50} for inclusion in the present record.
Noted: {"hour": 2, "minute": 5, "second": 1}
